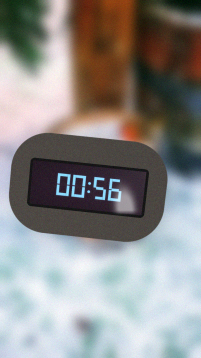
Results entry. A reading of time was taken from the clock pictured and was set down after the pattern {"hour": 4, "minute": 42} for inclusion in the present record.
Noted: {"hour": 0, "minute": 56}
